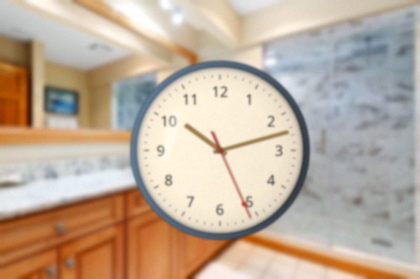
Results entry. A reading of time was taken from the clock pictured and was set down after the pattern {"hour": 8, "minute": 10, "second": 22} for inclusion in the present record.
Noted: {"hour": 10, "minute": 12, "second": 26}
